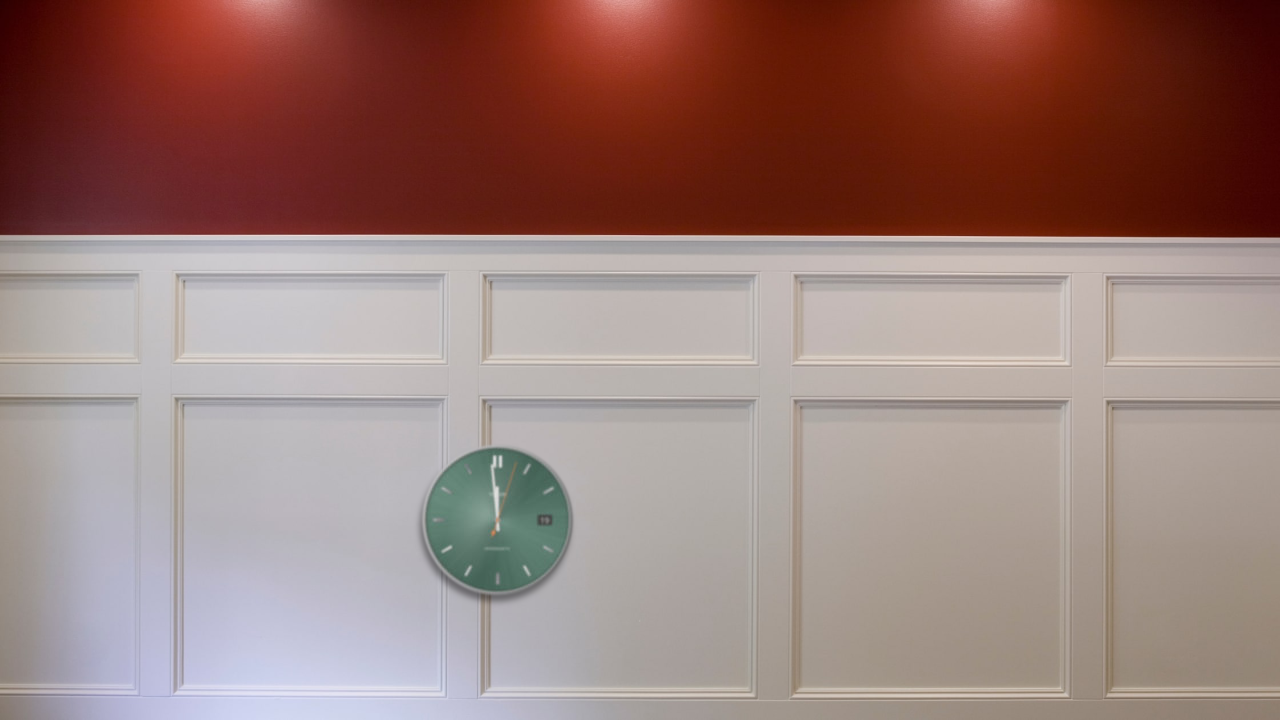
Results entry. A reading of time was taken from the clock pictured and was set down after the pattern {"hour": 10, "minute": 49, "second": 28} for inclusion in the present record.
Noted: {"hour": 11, "minute": 59, "second": 3}
